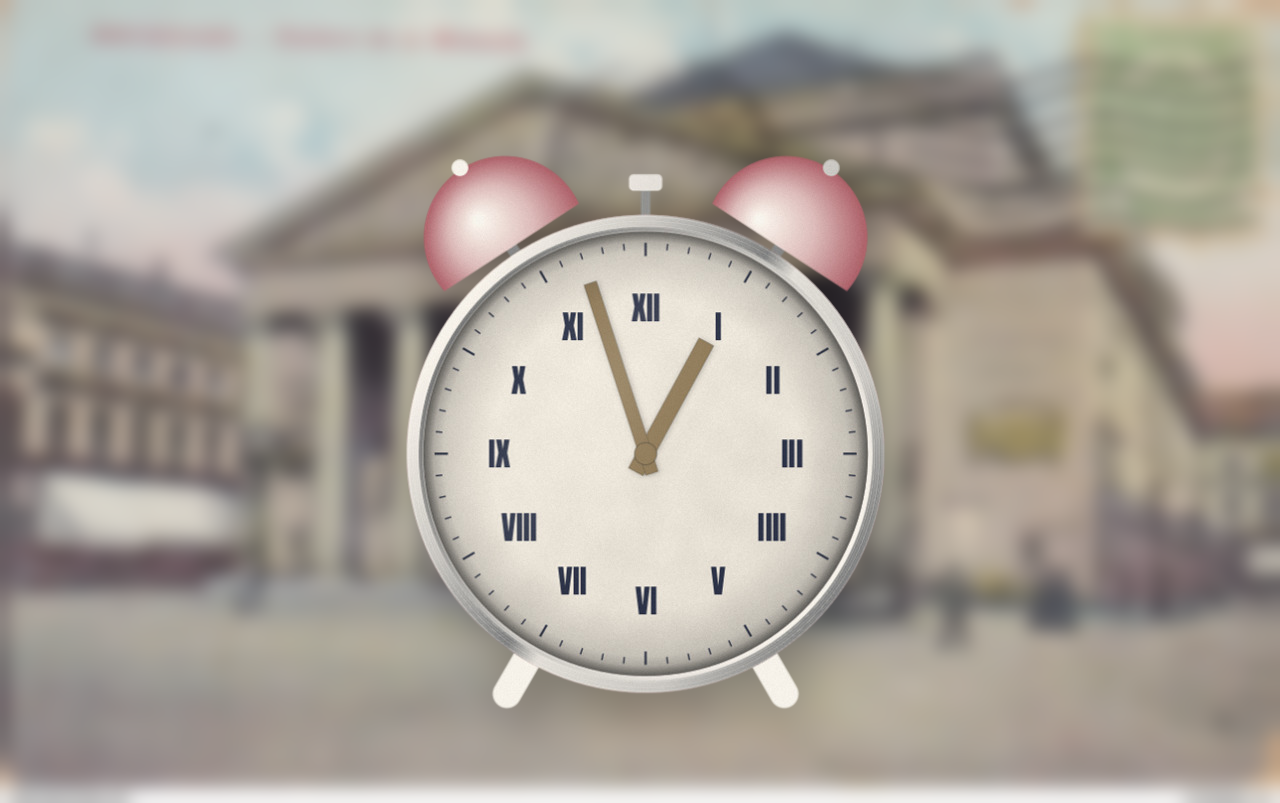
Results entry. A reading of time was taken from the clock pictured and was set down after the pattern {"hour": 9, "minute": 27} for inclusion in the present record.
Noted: {"hour": 12, "minute": 57}
